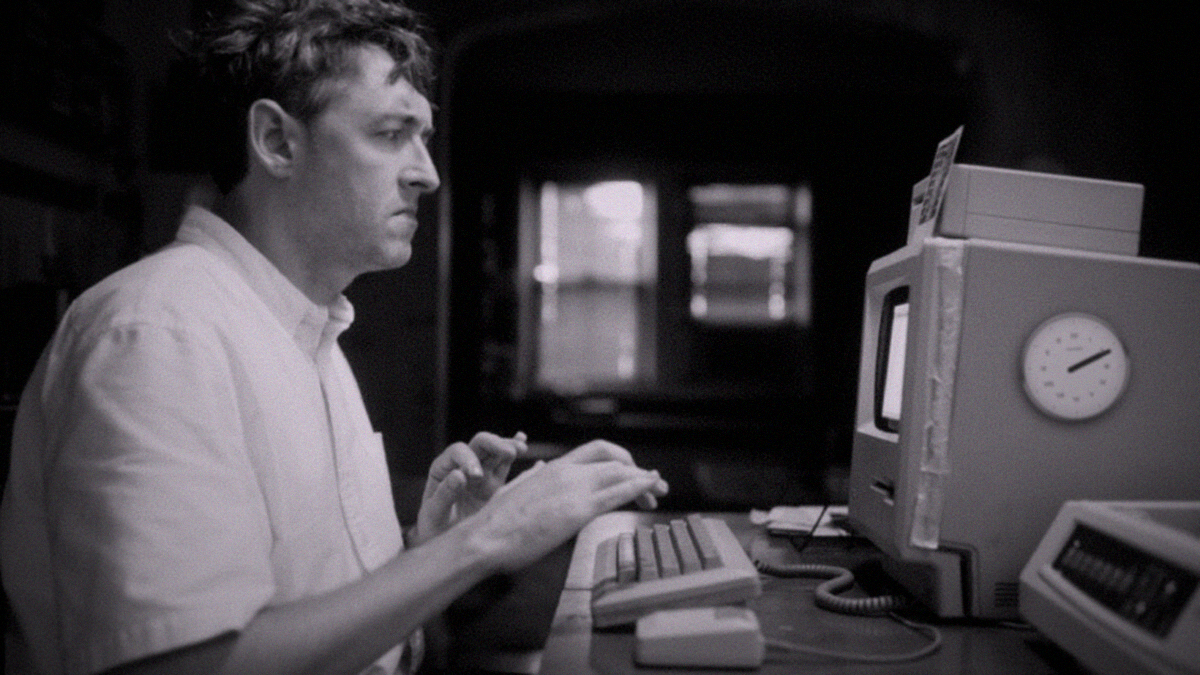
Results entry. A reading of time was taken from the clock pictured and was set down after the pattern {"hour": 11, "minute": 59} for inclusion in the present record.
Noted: {"hour": 2, "minute": 11}
